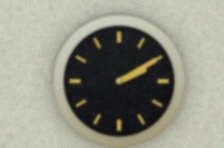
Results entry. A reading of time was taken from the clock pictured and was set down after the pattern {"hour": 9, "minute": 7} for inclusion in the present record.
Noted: {"hour": 2, "minute": 10}
